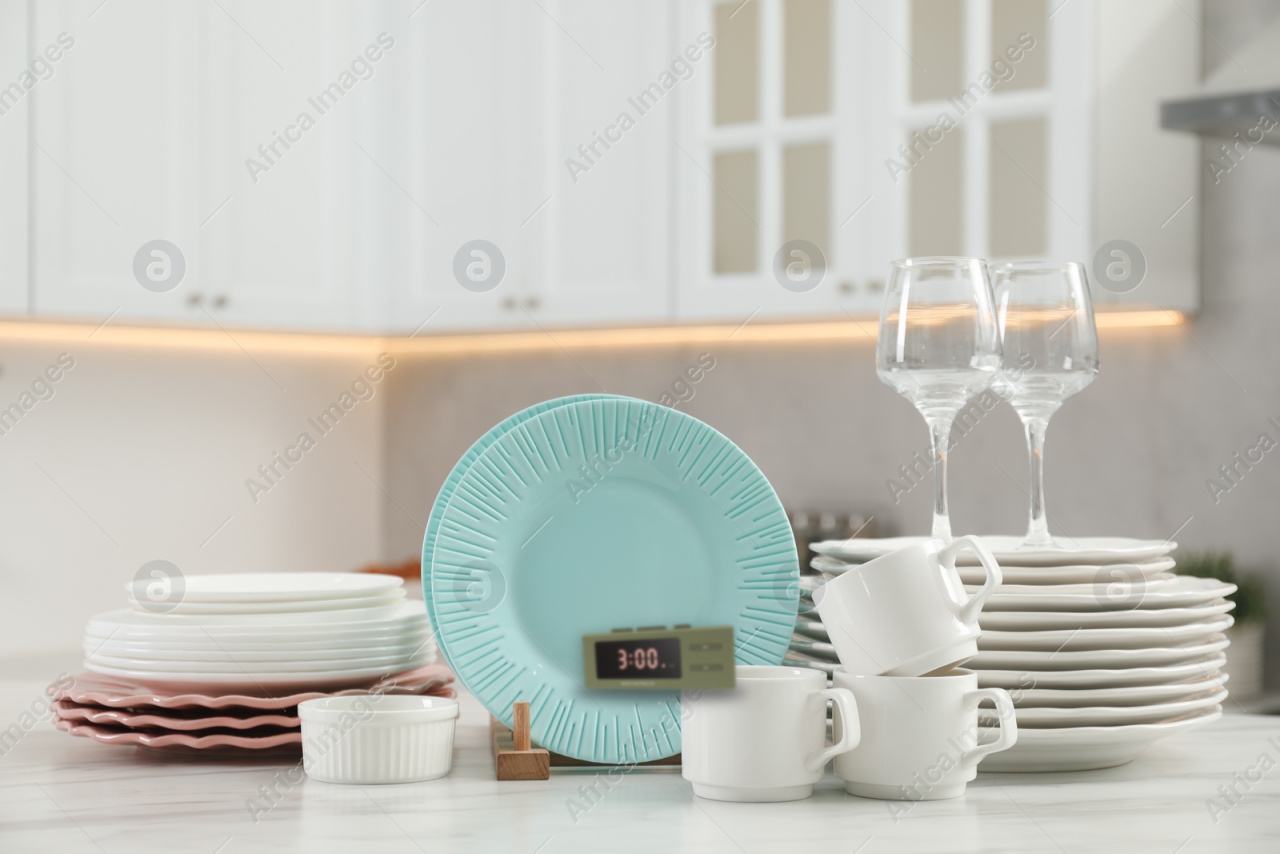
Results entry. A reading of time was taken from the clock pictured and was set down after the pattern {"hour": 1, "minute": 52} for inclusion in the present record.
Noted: {"hour": 3, "minute": 0}
